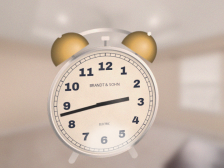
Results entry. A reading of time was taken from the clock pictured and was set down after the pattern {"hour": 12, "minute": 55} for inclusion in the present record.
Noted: {"hour": 2, "minute": 43}
